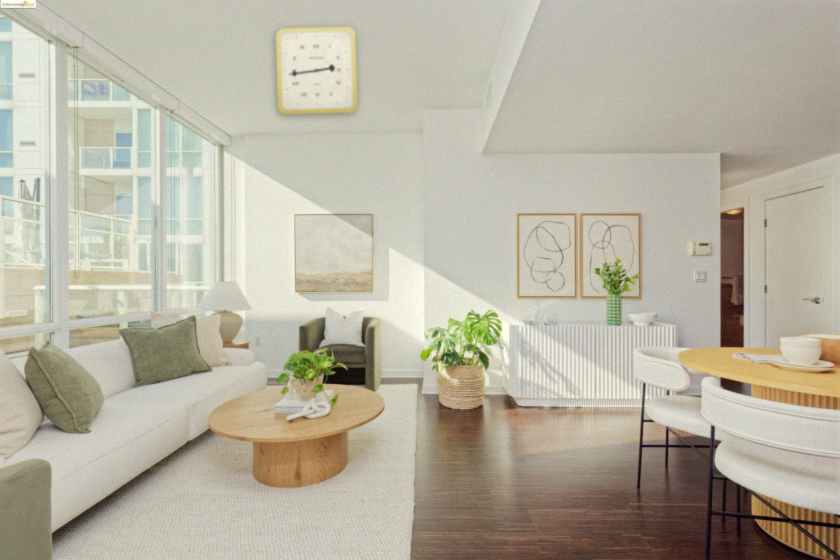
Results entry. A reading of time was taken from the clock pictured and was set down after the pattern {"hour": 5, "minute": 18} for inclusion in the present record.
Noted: {"hour": 2, "minute": 44}
